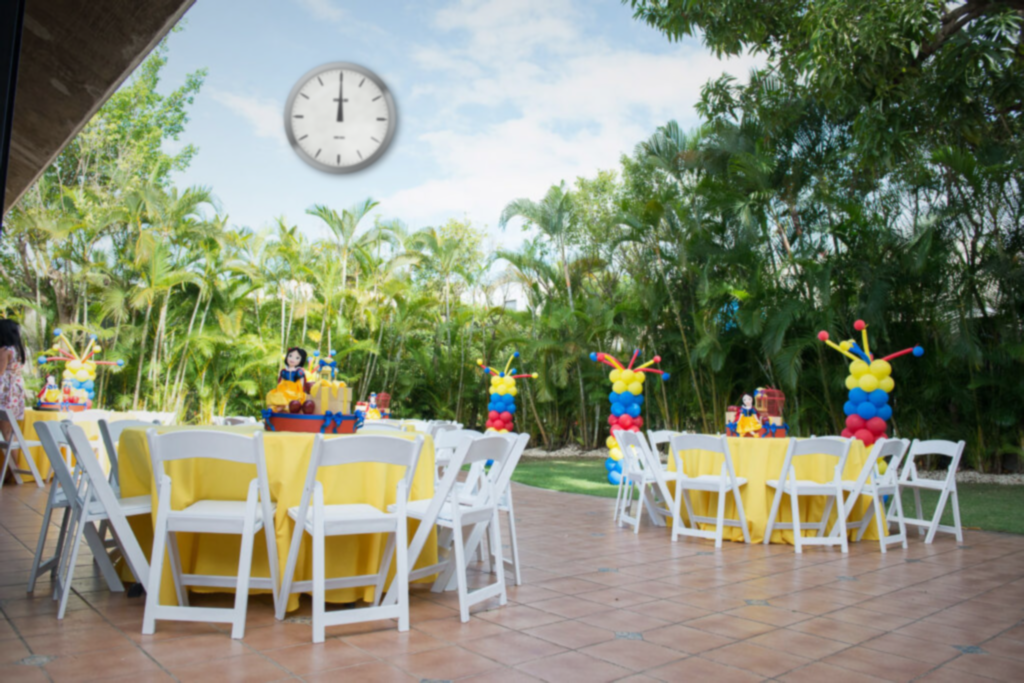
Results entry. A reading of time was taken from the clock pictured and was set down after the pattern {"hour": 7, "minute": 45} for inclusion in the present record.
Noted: {"hour": 12, "minute": 0}
